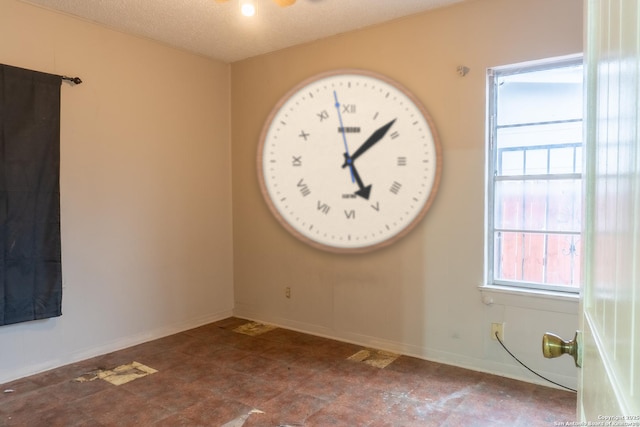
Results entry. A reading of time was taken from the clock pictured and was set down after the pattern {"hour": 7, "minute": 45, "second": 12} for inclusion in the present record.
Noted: {"hour": 5, "minute": 7, "second": 58}
